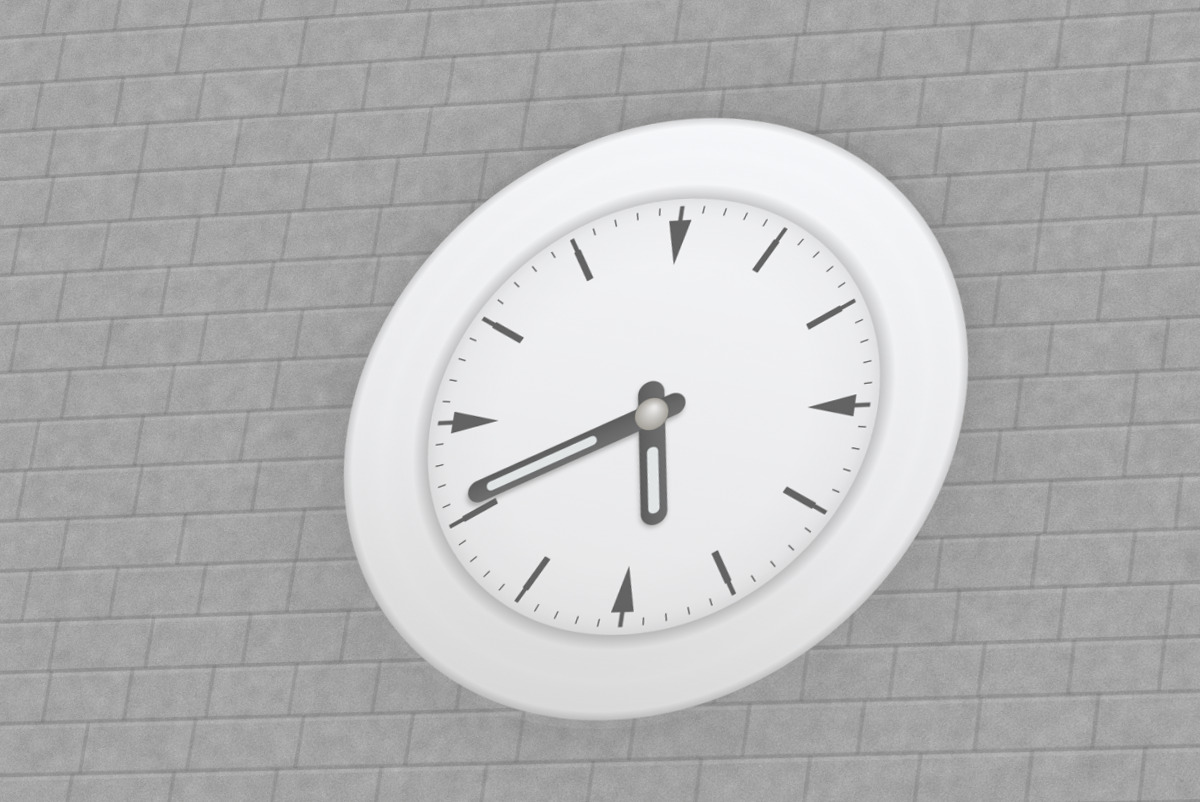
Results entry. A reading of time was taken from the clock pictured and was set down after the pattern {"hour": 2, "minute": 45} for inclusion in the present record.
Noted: {"hour": 5, "minute": 41}
